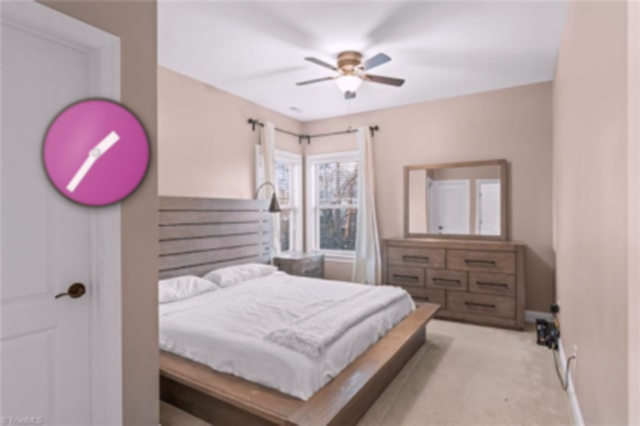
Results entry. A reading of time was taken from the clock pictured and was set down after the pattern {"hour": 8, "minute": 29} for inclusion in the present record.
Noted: {"hour": 1, "minute": 36}
